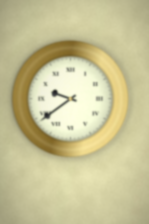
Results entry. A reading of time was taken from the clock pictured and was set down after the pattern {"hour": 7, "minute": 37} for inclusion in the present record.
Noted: {"hour": 9, "minute": 39}
